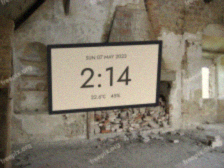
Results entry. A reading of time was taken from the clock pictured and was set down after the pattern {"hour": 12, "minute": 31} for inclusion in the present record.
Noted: {"hour": 2, "minute": 14}
